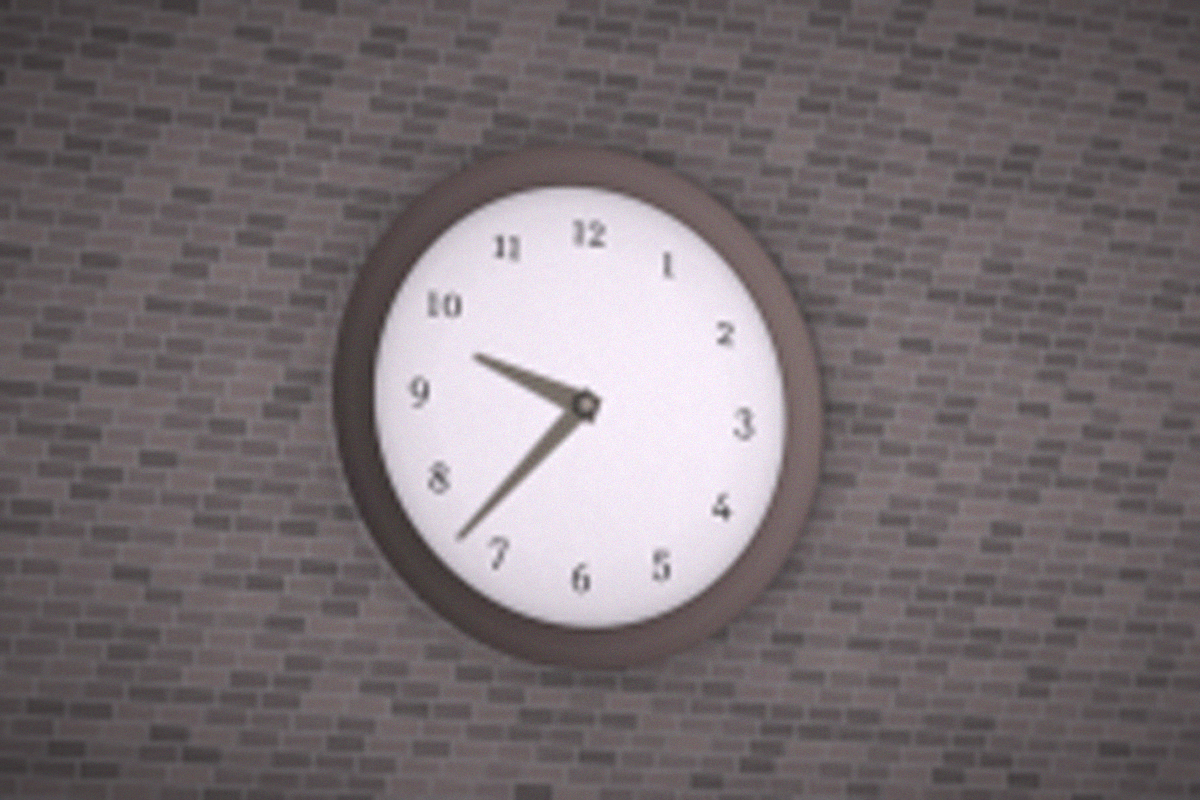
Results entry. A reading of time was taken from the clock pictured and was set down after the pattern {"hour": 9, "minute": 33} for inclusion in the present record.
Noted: {"hour": 9, "minute": 37}
